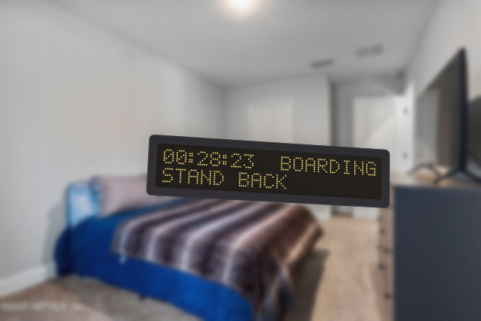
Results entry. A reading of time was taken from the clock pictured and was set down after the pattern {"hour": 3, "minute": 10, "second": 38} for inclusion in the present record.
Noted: {"hour": 0, "minute": 28, "second": 23}
